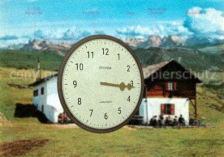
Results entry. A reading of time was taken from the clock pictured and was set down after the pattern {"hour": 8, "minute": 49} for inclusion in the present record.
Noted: {"hour": 3, "minute": 16}
